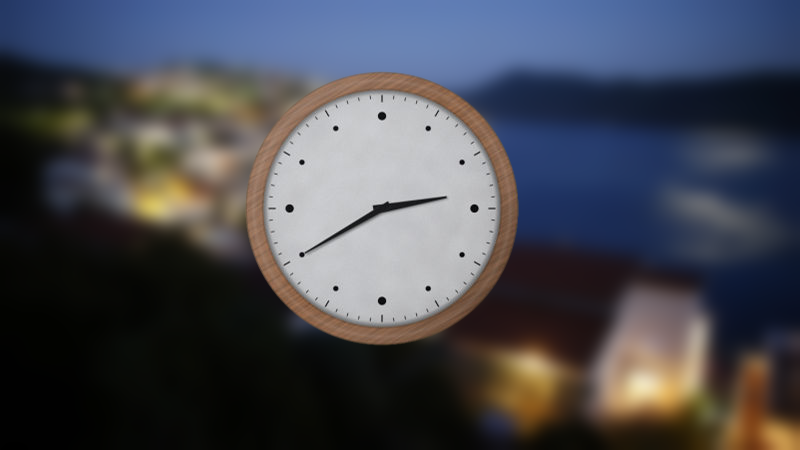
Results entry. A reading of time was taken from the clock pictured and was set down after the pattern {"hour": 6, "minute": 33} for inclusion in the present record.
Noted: {"hour": 2, "minute": 40}
